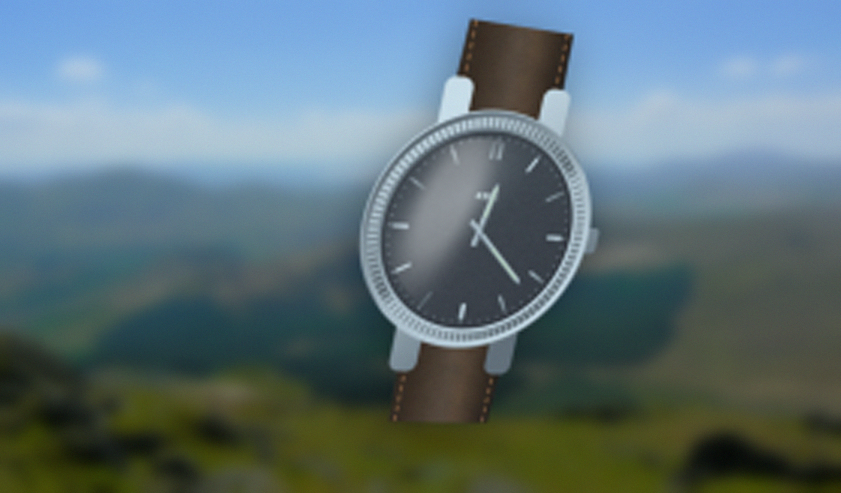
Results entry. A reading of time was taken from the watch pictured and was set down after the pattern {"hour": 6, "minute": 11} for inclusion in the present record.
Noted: {"hour": 12, "minute": 22}
